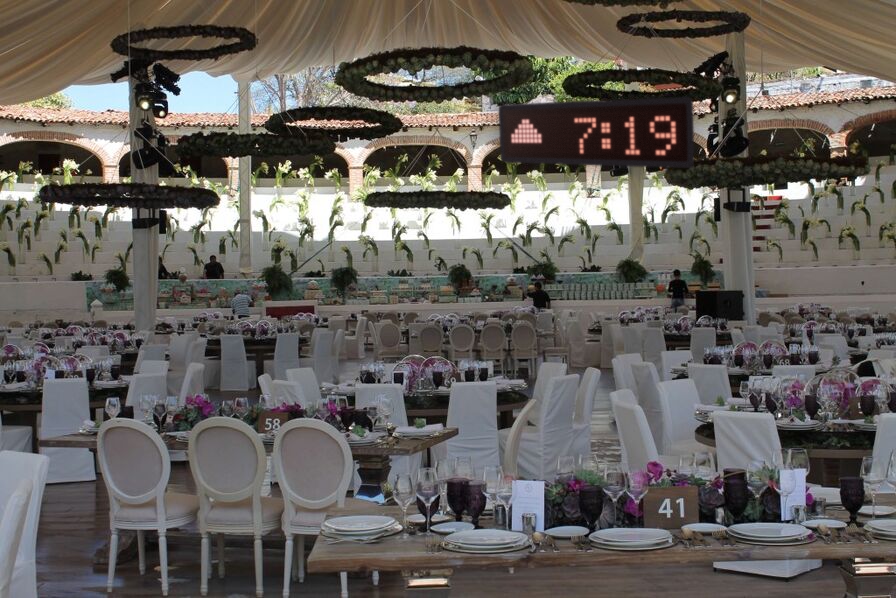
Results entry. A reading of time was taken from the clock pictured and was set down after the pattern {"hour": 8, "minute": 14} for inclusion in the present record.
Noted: {"hour": 7, "minute": 19}
